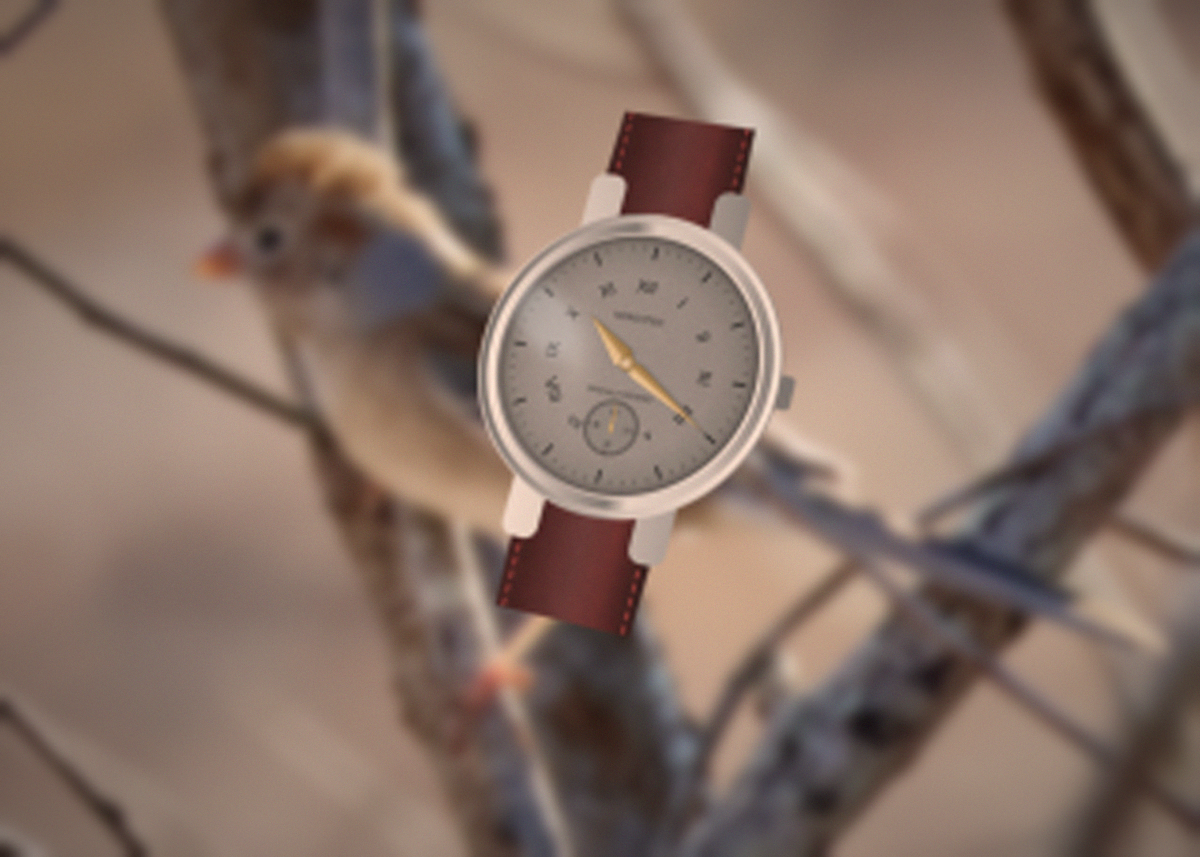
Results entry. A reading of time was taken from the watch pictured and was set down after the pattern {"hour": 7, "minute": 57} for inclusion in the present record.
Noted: {"hour": 10, "minute": 20}
